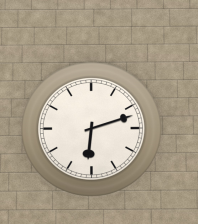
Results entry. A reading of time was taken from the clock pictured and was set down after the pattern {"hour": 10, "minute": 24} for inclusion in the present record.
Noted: {"hour": 6, "minute": 12}
